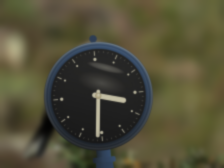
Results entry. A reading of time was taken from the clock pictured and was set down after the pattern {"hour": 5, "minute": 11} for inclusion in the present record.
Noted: {"hour": 3, "minute": 31}
